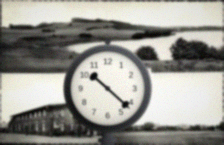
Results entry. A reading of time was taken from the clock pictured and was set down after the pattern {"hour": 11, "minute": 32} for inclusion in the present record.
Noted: {"hour": 10, "minute": 22}
